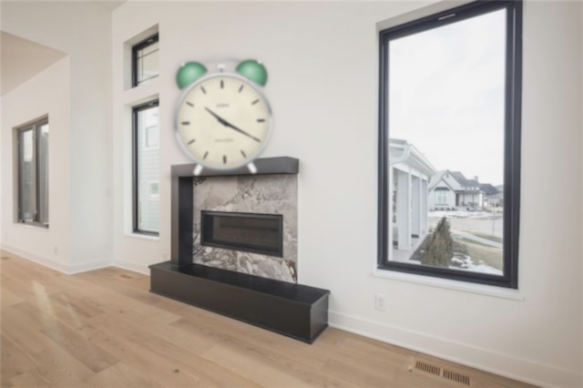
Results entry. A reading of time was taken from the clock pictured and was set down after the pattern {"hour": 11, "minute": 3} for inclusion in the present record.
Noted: {"hour": 10, "minute": 20}
